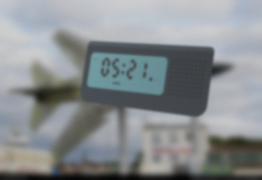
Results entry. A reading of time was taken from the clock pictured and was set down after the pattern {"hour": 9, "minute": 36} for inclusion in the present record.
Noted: {"hour": 5, "minute": 21}
